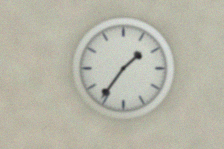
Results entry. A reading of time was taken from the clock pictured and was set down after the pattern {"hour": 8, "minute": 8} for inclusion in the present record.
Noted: {"hour": 1, "minute": 36}
